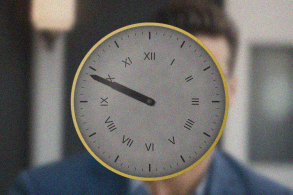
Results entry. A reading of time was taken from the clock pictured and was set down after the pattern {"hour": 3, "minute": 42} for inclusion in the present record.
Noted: {"hour": 9, "minute": 49}
